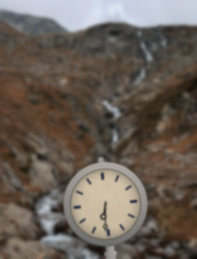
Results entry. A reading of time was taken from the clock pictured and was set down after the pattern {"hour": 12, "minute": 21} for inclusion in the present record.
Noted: {"hour": 6, "minute": 31}
